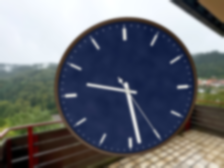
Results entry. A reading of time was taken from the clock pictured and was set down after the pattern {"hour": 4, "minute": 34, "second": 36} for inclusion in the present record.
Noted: {"hour": 9, "minute": 28, "second": 25}
